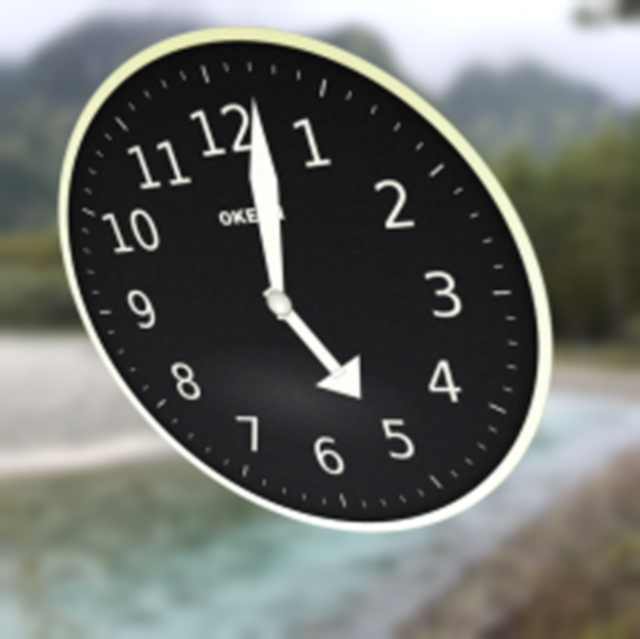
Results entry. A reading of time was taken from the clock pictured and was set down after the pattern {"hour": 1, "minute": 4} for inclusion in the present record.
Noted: {"hour": 5, "minute": 2}
